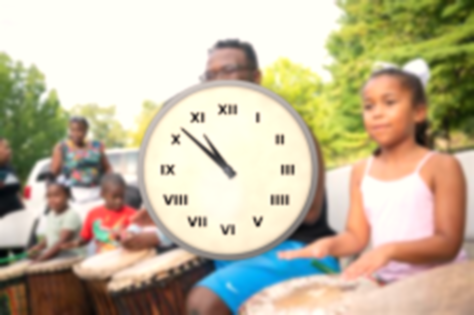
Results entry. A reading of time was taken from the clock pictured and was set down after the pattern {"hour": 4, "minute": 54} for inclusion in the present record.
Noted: {"hour": 10, "minute": 52}
